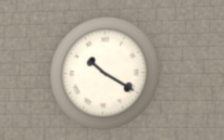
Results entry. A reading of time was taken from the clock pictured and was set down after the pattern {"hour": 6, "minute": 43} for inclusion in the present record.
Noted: {"hour": 10, "minute": 20}
